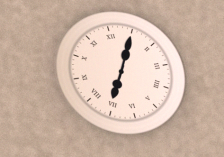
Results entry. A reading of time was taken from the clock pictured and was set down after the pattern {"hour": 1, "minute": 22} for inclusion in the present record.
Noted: {"hour": 7, "minute": 5}
